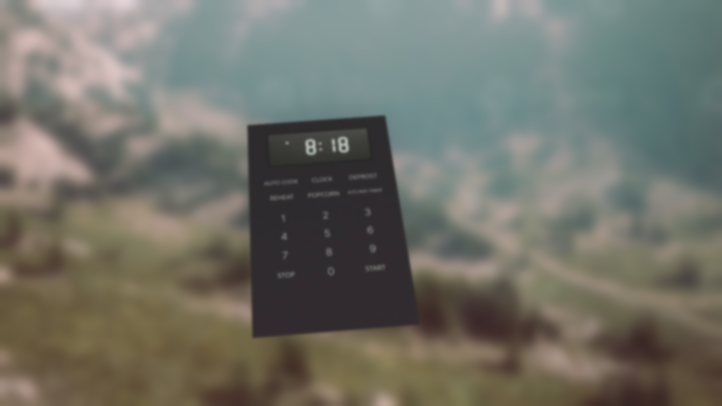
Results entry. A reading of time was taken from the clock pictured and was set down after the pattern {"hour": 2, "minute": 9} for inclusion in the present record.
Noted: {"hour": 8, "minute": 18}
